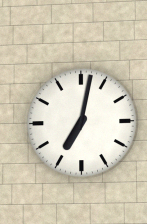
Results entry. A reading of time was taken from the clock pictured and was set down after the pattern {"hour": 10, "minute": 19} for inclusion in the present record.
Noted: {"hour": 7, "minute": 2}
